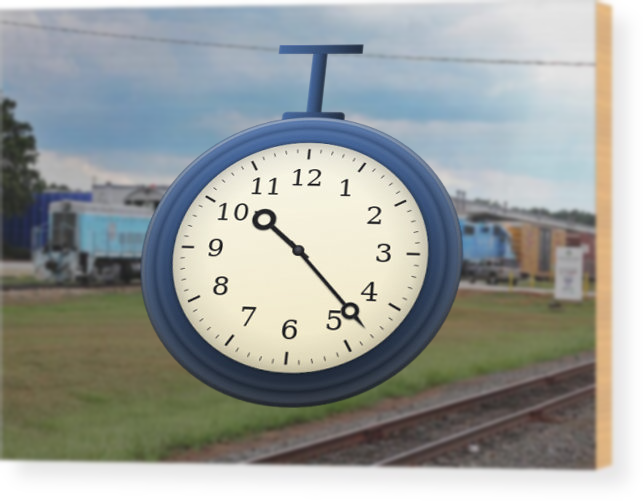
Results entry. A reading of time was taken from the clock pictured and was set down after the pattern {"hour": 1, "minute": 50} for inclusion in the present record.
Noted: {"hour": 10, "minute": 23}
